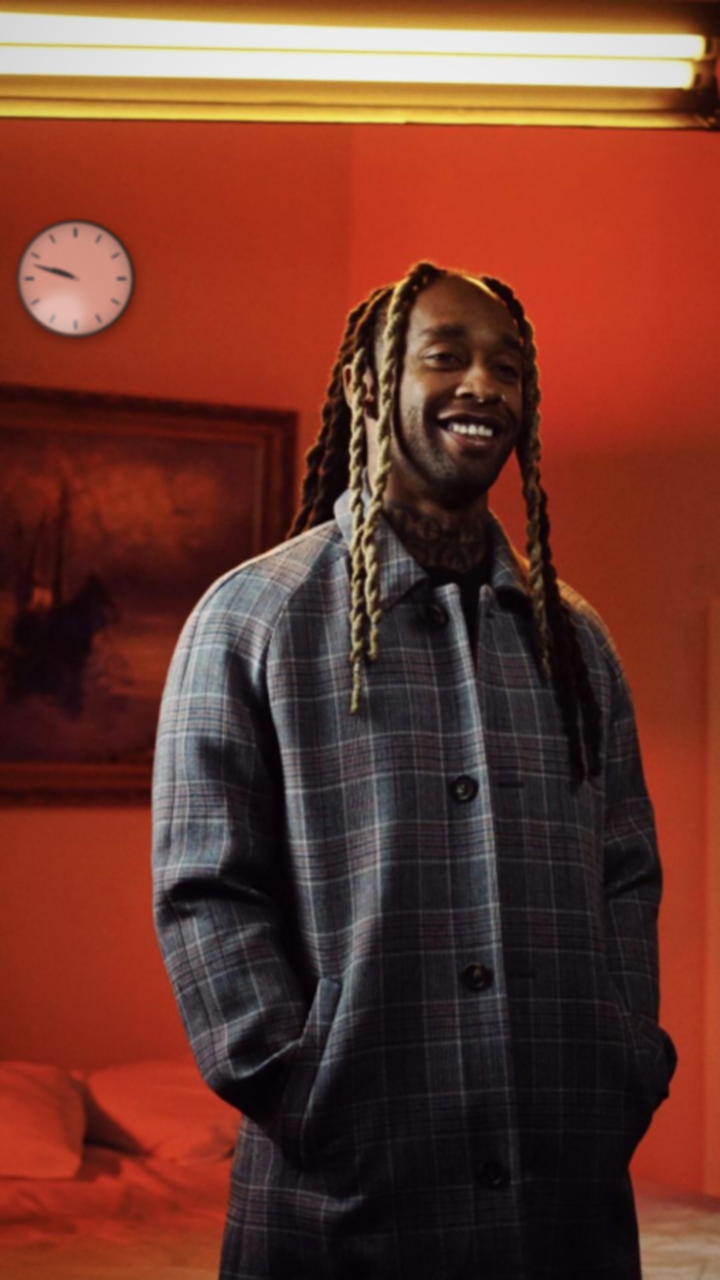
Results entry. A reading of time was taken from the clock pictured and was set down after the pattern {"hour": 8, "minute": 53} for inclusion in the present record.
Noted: {"hour": 9, "minute": 48}
